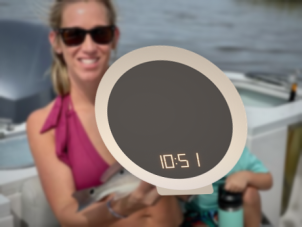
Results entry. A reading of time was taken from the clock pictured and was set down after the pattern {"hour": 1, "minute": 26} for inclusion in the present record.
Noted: {"hour": 10, "minute": 51}
